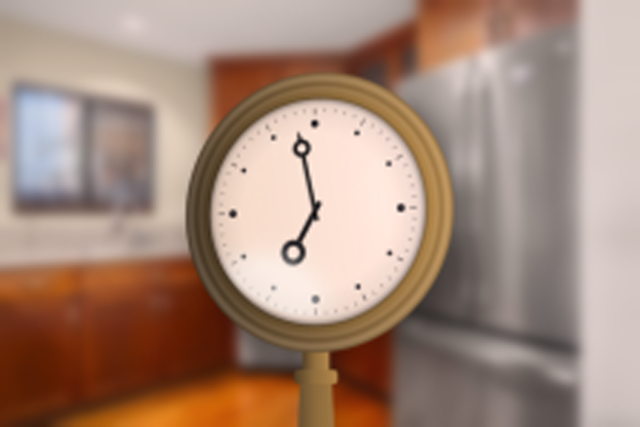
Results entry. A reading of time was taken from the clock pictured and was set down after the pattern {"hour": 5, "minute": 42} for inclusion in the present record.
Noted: {"hour": 6, "minute": 58}
